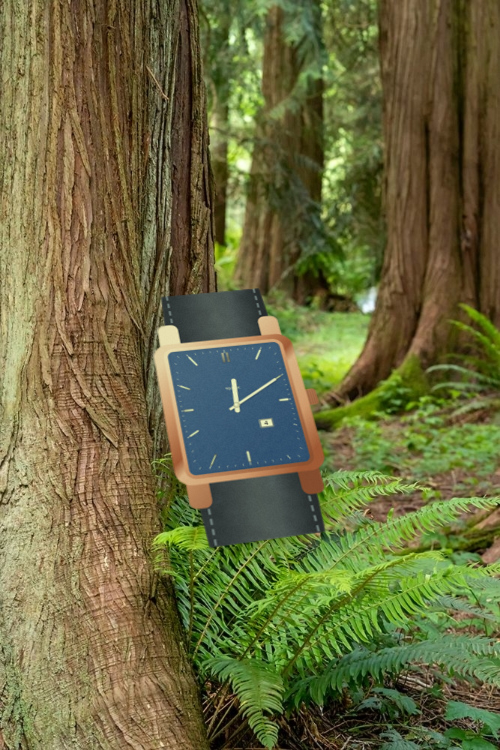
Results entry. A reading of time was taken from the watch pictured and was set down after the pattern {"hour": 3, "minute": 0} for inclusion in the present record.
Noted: {"hour": 12, "minute": 10}
